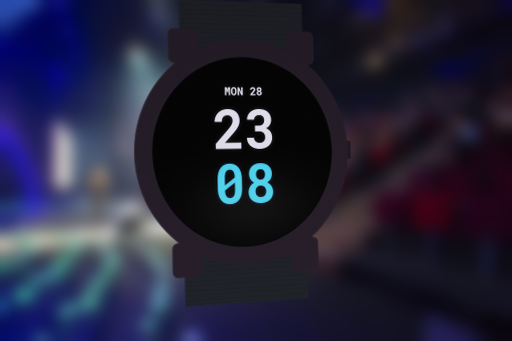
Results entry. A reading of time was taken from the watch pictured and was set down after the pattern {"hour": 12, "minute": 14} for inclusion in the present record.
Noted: {"hour": 23, "minute": 8}
